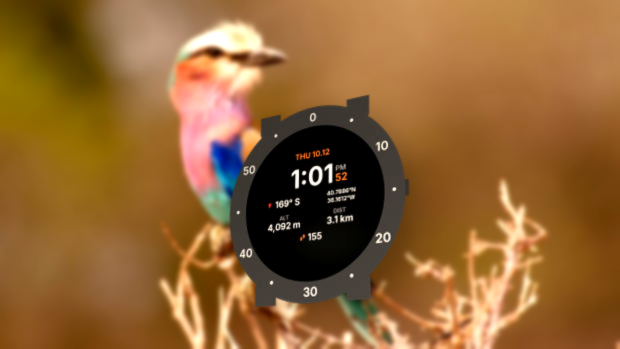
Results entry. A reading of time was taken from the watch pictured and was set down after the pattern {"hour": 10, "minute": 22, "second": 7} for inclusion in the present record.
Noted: {"hour": 1, "minute": 1, "second": 52}
